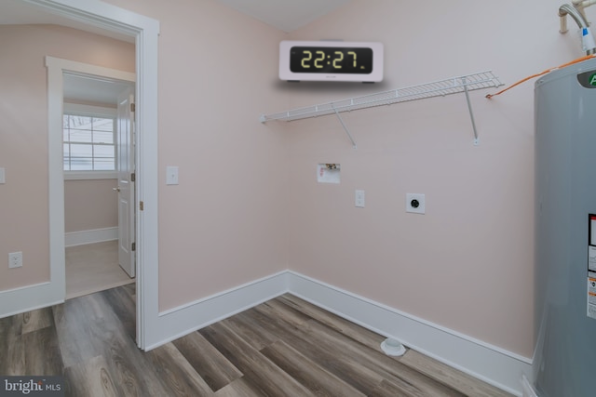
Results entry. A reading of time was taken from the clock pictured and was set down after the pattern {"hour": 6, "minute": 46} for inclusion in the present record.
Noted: {"hour": 22, "minute": 27}
